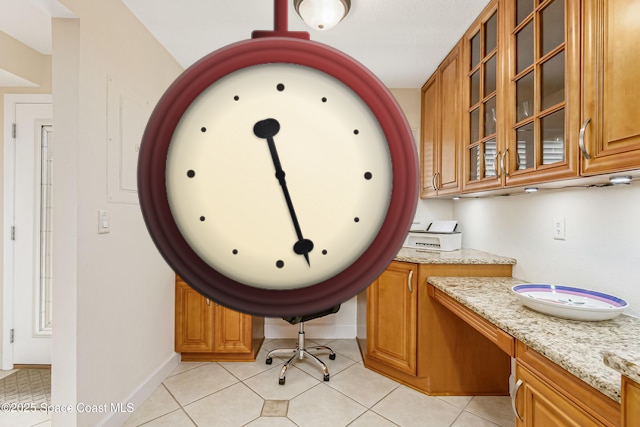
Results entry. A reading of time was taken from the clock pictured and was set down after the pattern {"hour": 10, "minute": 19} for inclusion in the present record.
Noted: {"hour": 11, "minute": 27}
